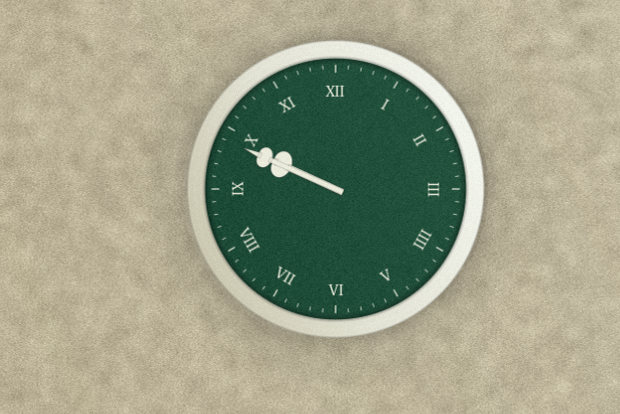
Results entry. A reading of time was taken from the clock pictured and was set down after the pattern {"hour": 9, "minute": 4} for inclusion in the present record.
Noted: {"hour": 9, "minute": 49}
